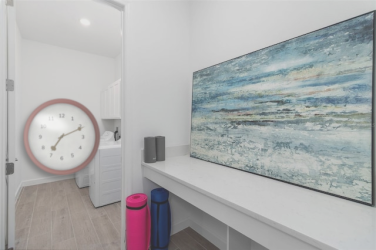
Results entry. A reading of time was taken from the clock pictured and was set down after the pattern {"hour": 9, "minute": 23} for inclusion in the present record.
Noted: {"hour": 7, "minute": 11}
